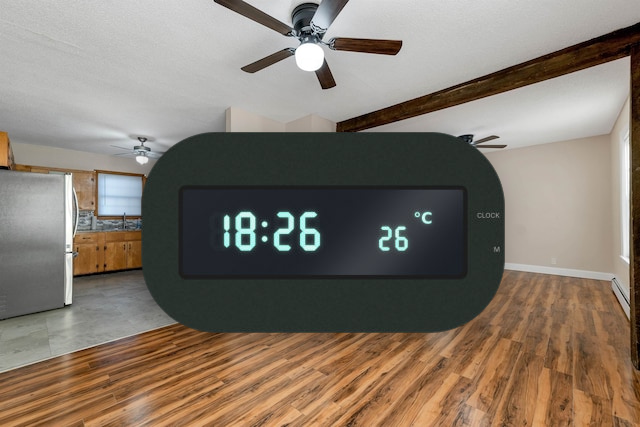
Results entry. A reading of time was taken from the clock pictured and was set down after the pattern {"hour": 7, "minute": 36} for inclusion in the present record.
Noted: {"hour": 18, "minute": 26}
